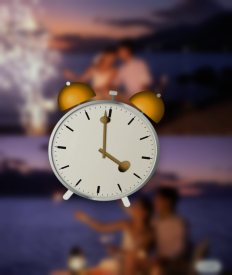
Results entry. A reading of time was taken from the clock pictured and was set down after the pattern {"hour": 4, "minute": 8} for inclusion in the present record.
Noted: {"hour": 3, "minute": 59}
